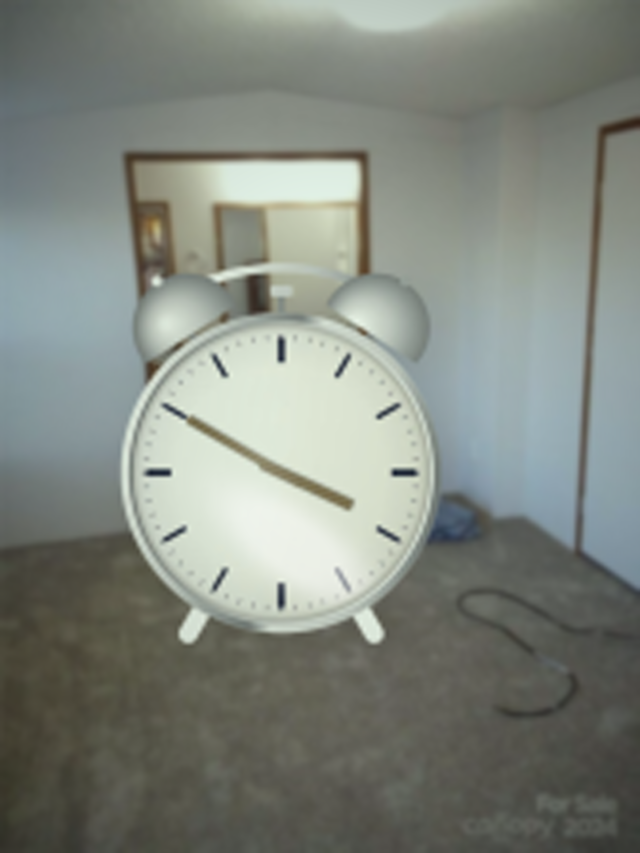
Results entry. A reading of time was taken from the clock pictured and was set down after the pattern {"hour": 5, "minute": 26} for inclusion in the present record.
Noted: {"hour": 3, "minute": 50}
